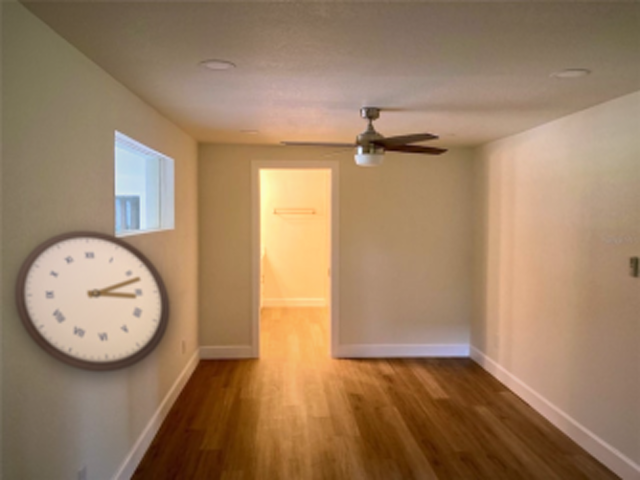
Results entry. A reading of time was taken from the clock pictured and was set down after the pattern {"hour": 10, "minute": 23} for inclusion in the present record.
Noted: {"hour": 3, "minute": 12}
